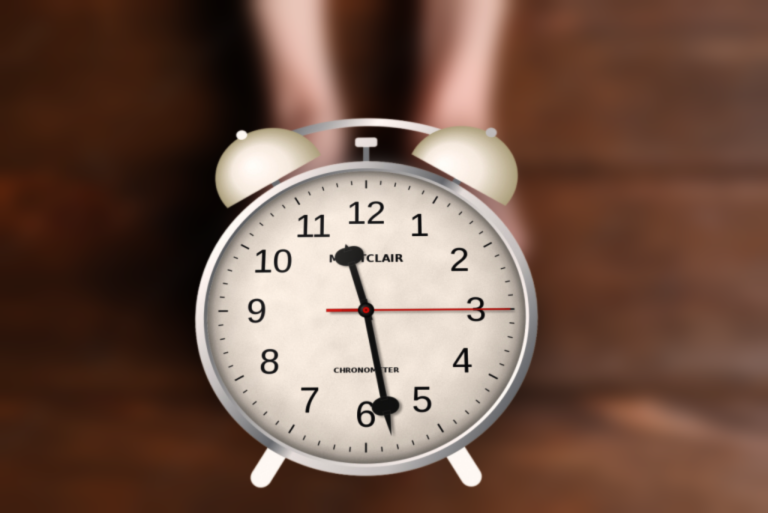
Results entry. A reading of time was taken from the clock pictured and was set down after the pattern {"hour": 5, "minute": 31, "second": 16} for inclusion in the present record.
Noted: {"hour": 11, "minute": 28, "second": 15}
